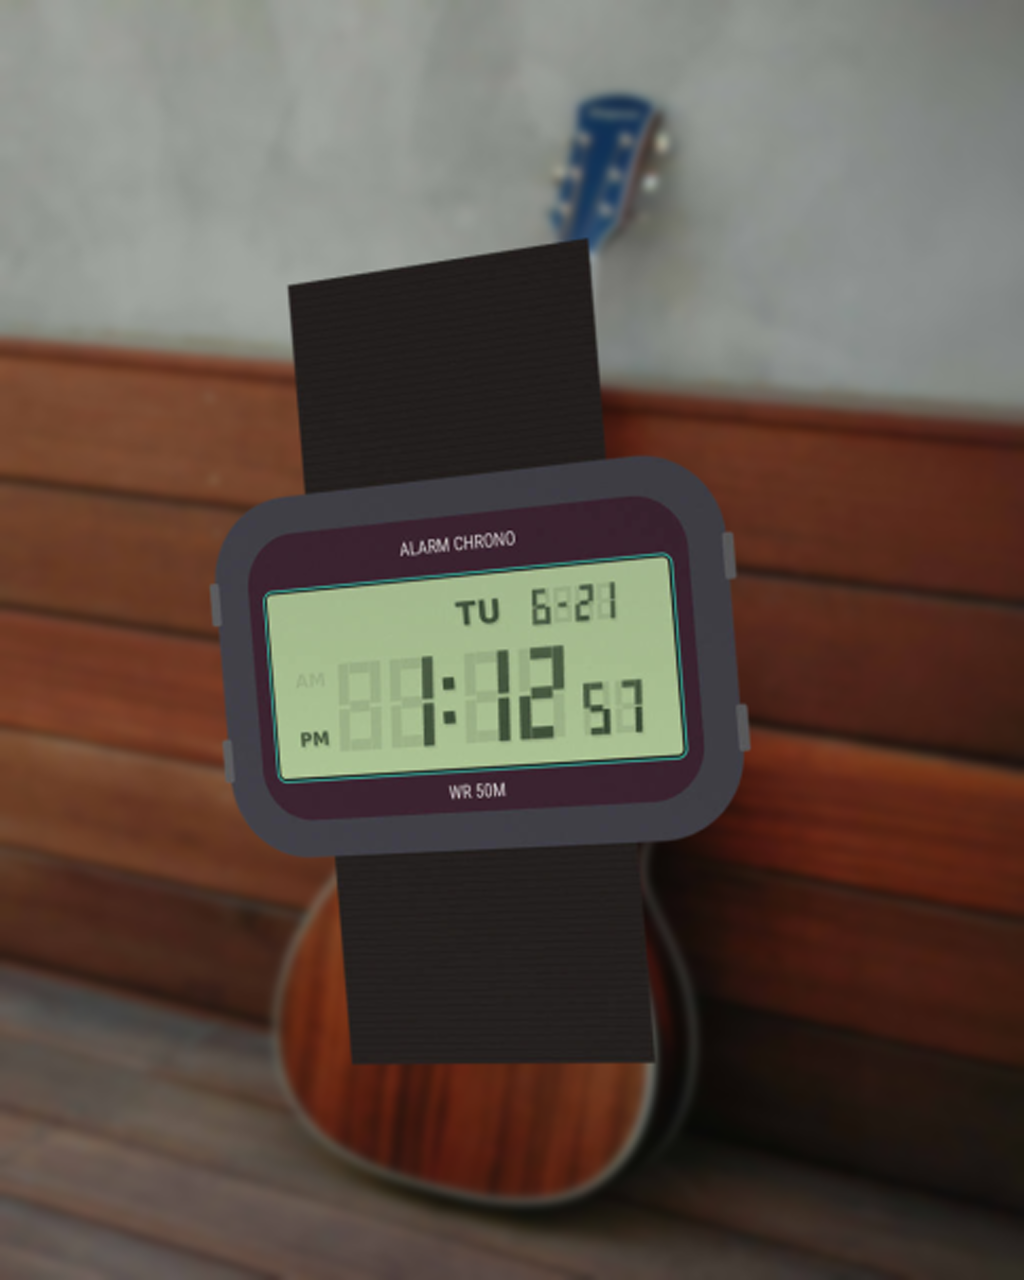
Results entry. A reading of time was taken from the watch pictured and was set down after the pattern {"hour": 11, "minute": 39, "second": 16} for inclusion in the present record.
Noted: {"hour": 1, "minute": 12, "second": 57}
